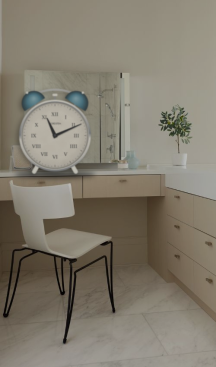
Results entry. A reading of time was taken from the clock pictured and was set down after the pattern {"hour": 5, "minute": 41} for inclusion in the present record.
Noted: {"hour": 11, "minute": 11}
